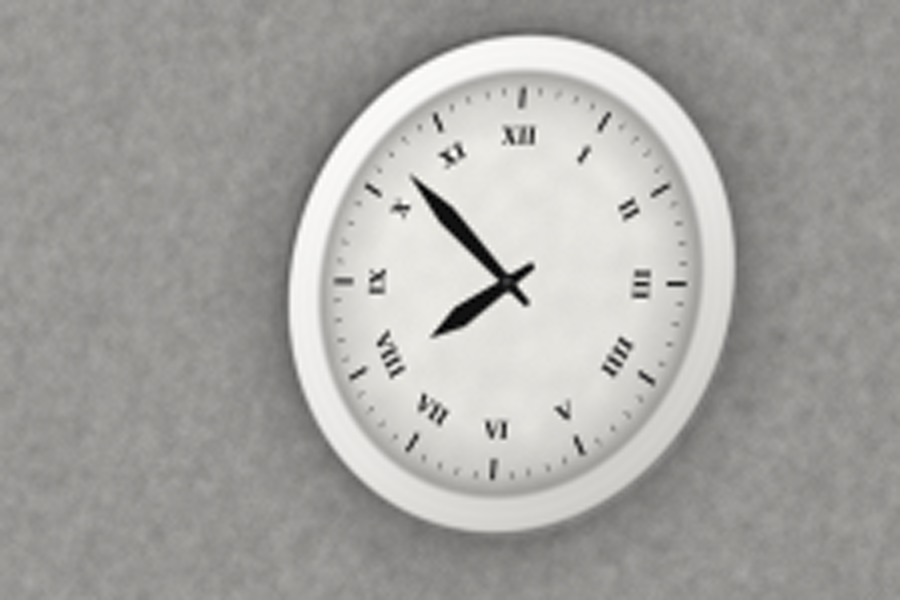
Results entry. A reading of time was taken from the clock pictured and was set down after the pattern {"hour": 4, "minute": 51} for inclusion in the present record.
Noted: {"hour": 7, "minute": 52}
